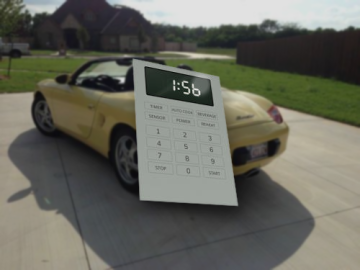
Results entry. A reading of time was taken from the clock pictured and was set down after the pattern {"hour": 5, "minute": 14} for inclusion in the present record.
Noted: {"hour": 1, "minute": 56}
